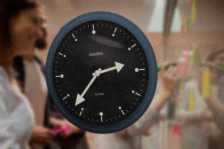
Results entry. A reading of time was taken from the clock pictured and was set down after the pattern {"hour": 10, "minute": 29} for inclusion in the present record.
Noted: {"hour": 2, "minute": 37}
